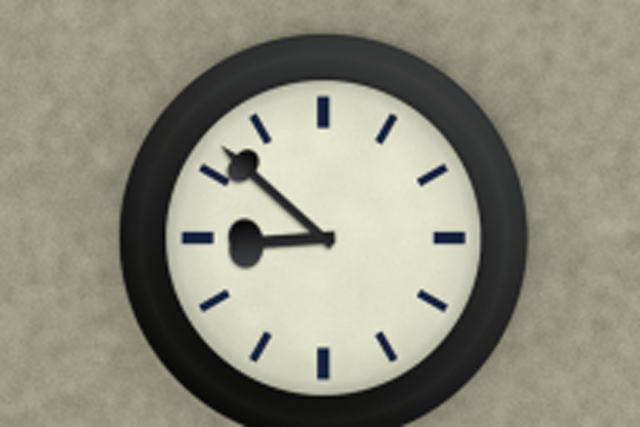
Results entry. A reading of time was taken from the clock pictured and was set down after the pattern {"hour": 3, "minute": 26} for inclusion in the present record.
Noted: {"hour": 8, "minute": 52}
